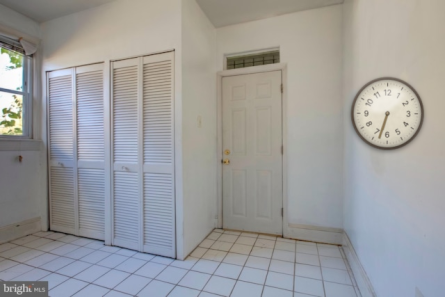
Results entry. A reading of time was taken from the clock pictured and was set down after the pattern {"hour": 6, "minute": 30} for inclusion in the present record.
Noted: {"hour": 6, "minute": 33}
